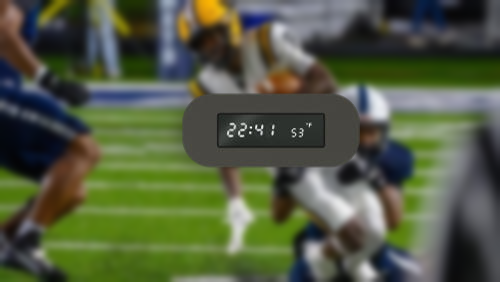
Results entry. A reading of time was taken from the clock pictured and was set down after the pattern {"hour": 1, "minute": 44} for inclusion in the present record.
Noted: {"hour": 22, "minute": 41}
